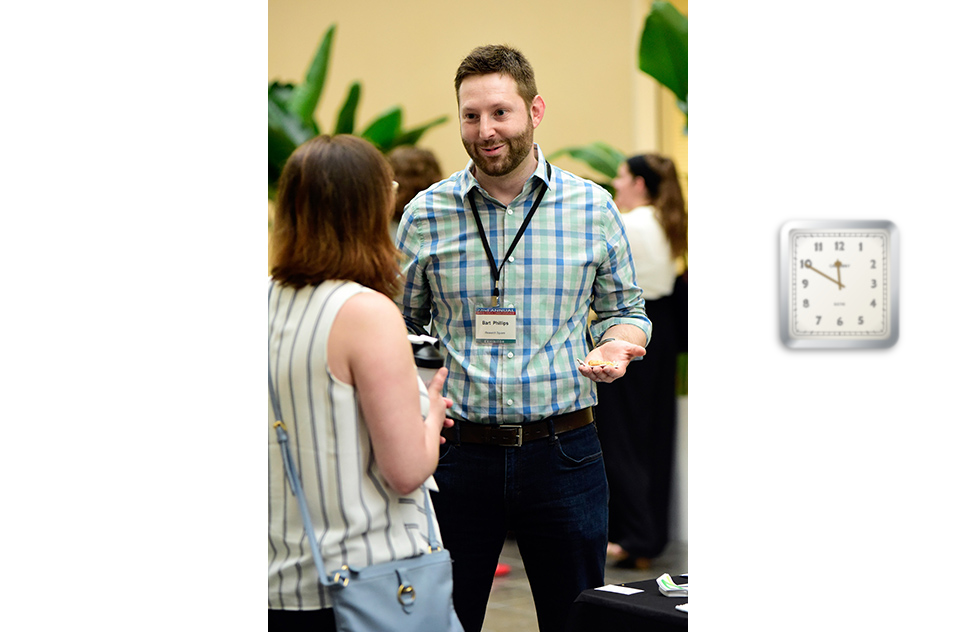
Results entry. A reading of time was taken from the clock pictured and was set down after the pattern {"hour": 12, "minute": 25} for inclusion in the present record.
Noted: {"hour": 11, "minute": 50}
